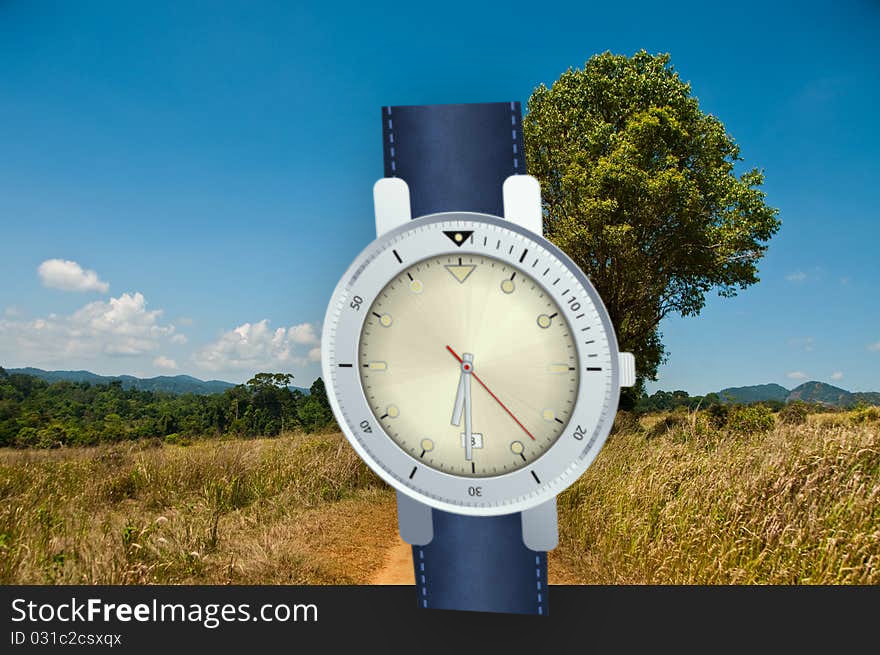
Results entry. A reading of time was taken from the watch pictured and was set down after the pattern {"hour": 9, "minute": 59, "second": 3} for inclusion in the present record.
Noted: {"hour": 6, "minute": 30, "second": 23}
